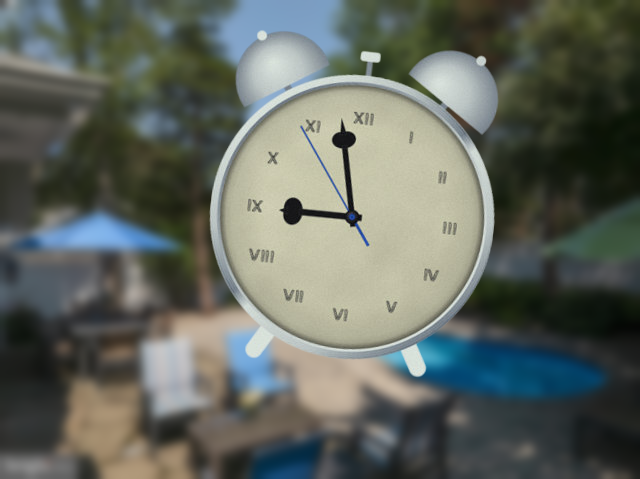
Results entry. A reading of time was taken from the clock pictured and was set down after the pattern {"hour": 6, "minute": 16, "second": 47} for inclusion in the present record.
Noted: {"hour": 8, "minute": 57, "second": 54}
